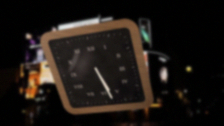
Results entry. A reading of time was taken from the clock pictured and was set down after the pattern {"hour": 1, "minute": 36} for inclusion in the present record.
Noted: {"hour": 5, "minute": 28}
